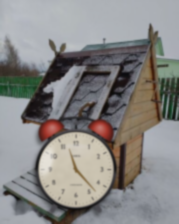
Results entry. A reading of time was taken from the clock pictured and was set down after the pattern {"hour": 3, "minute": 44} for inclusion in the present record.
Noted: {"hour": 11, "minute": 23}
